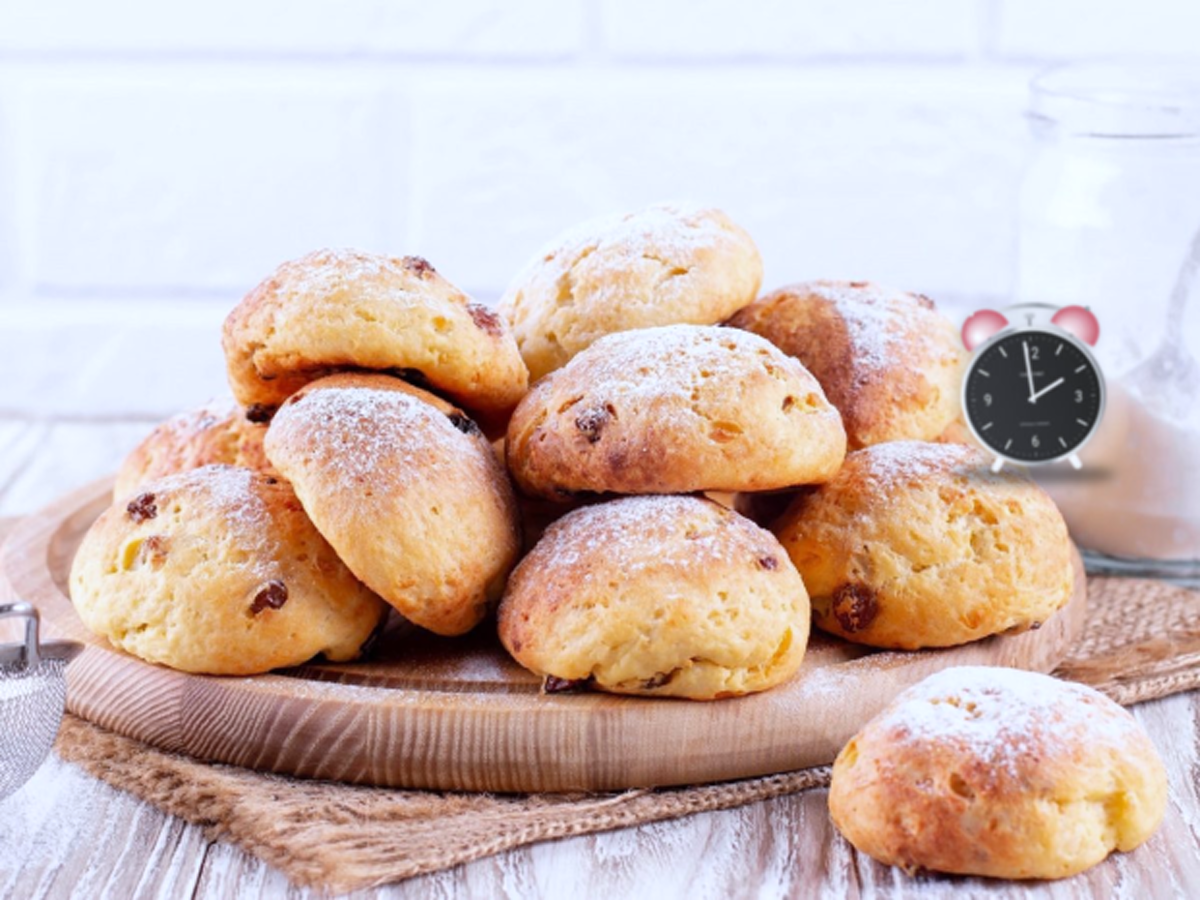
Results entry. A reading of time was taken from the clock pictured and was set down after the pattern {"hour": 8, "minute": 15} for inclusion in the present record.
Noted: {"hour": 1, "minute": 59}
